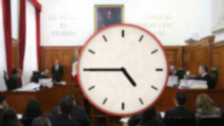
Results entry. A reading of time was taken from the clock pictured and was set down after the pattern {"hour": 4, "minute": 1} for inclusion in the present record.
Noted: {"hour": 4, "minute": 45}
